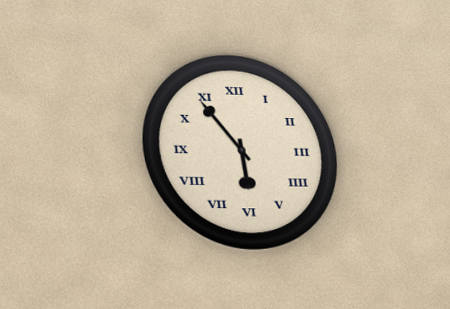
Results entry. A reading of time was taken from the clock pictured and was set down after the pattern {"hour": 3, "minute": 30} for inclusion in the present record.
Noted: {"hour": 5, "minute": 54}
